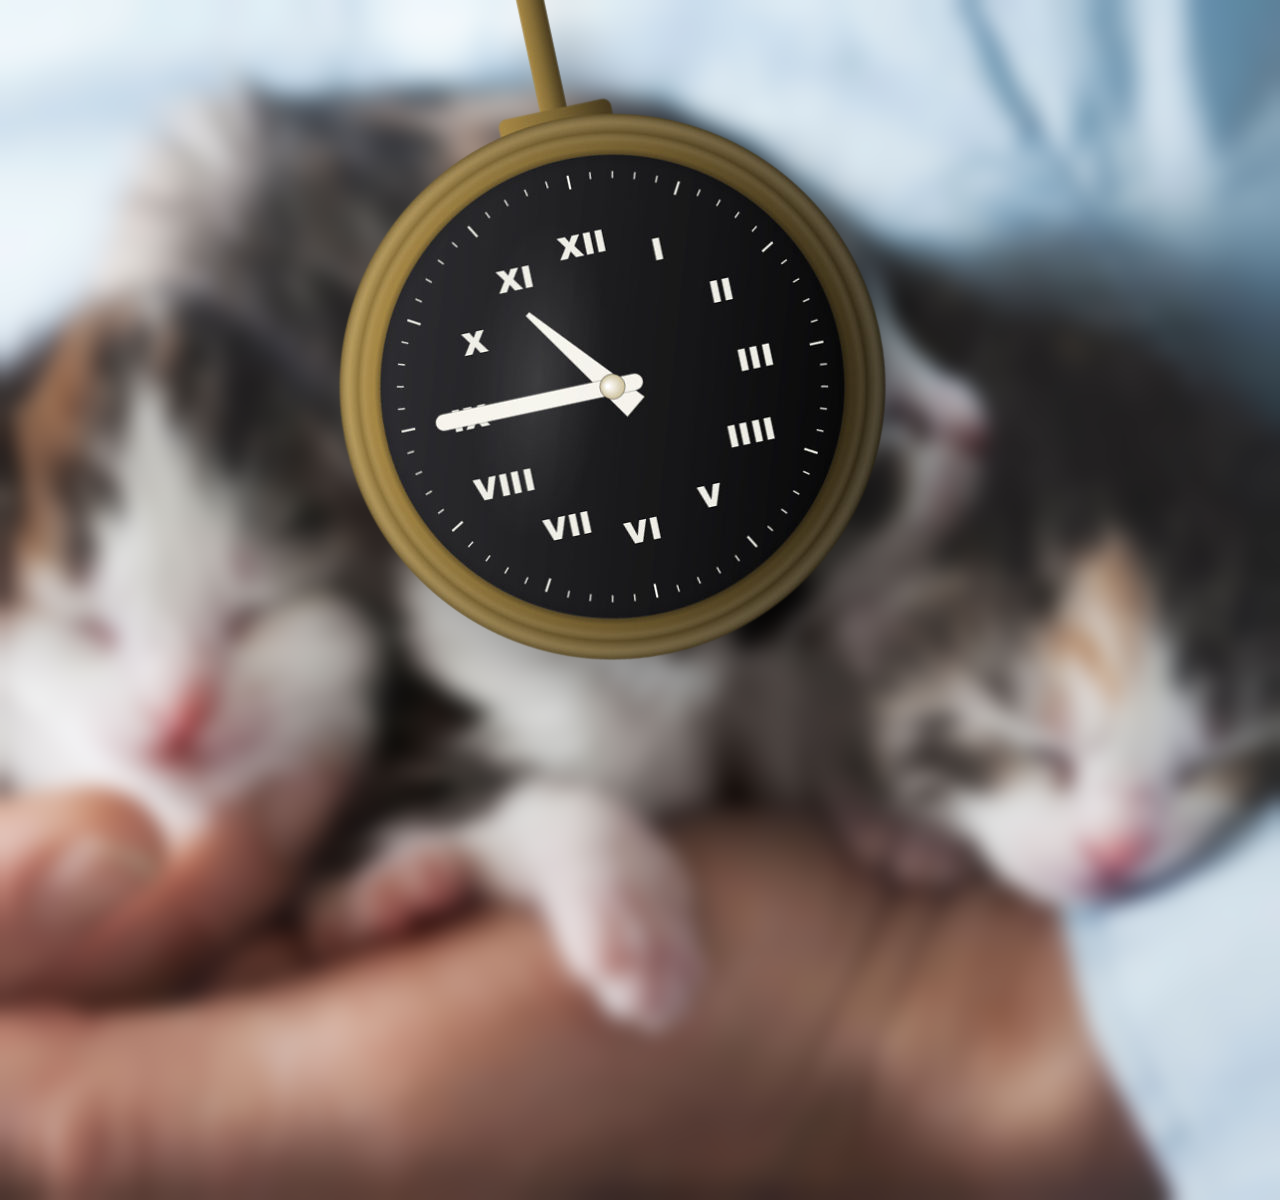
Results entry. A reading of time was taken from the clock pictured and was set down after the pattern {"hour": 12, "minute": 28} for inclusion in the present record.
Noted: {"hour": 10, "minute": 45}
